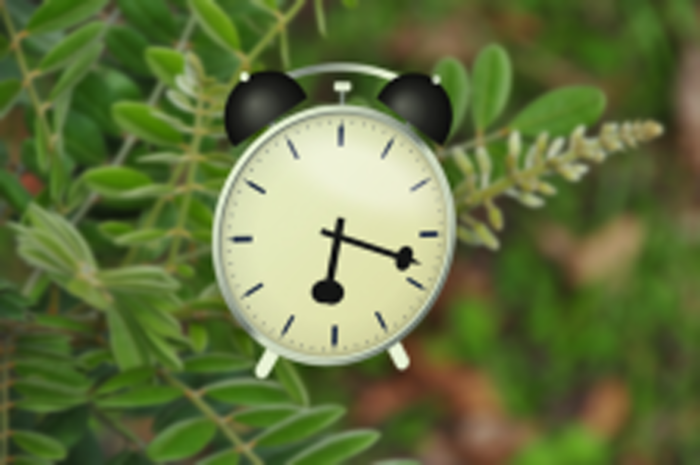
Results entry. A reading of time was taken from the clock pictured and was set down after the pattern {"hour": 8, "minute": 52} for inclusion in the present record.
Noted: {"hour": 6, "minute": 18}
